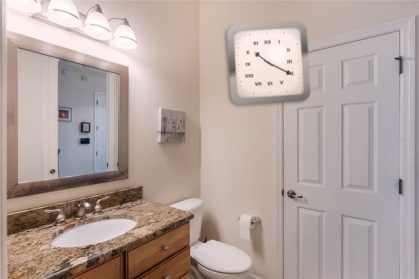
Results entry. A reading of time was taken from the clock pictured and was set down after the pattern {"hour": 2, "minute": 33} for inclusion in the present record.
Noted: {"hour": 10, "minute": 20}
